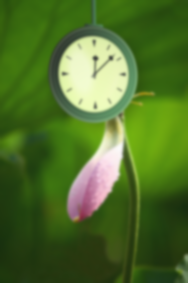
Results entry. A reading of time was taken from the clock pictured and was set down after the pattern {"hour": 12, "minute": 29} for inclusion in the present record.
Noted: {"hour": 12, "minute": 8}
